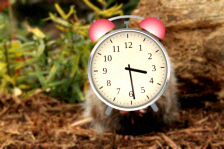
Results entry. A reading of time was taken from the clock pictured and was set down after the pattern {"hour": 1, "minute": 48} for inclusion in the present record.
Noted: {"hour": 3, "minute": 29}
